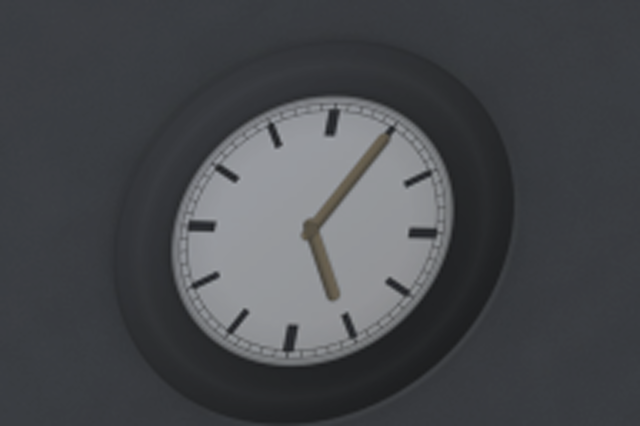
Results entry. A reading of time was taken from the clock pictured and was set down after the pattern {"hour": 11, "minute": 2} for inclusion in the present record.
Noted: {"hour": 5, "minute": 5}
